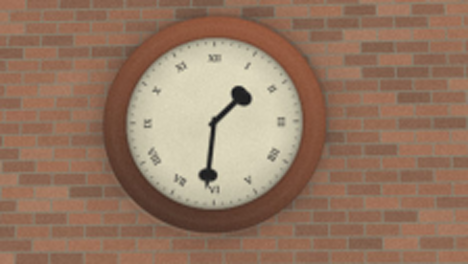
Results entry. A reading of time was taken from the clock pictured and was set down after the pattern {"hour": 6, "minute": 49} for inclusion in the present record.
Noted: {"hour": 1, "minute": 31}
